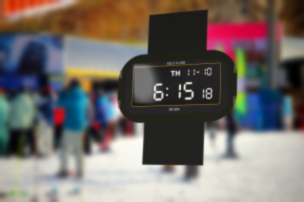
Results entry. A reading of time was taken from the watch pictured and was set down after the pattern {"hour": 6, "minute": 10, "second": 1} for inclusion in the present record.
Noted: {"hour": 6, "minute": 15, "second": 18}
